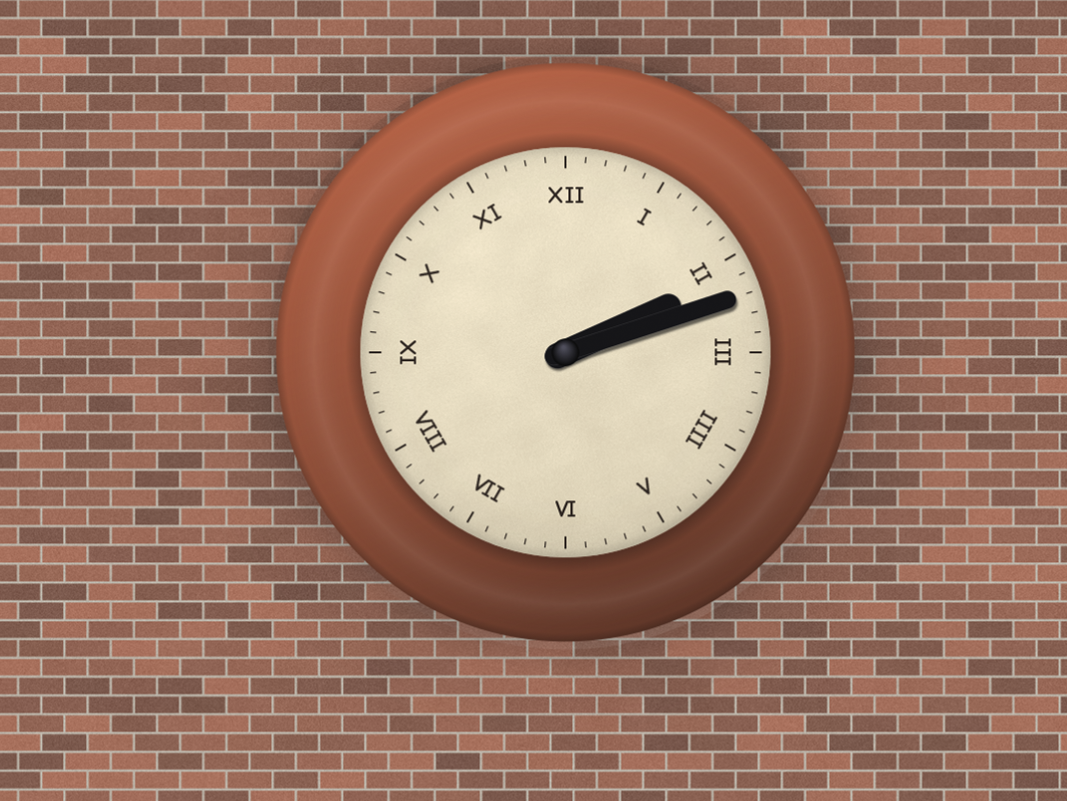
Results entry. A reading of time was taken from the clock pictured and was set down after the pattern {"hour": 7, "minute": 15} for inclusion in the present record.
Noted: {"hour": 2, "minute": 12}
